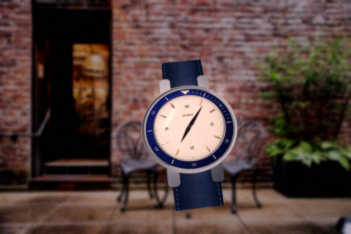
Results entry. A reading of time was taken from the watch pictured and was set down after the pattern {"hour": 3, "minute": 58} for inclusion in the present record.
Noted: {"hour": 7, "minute": 6}
